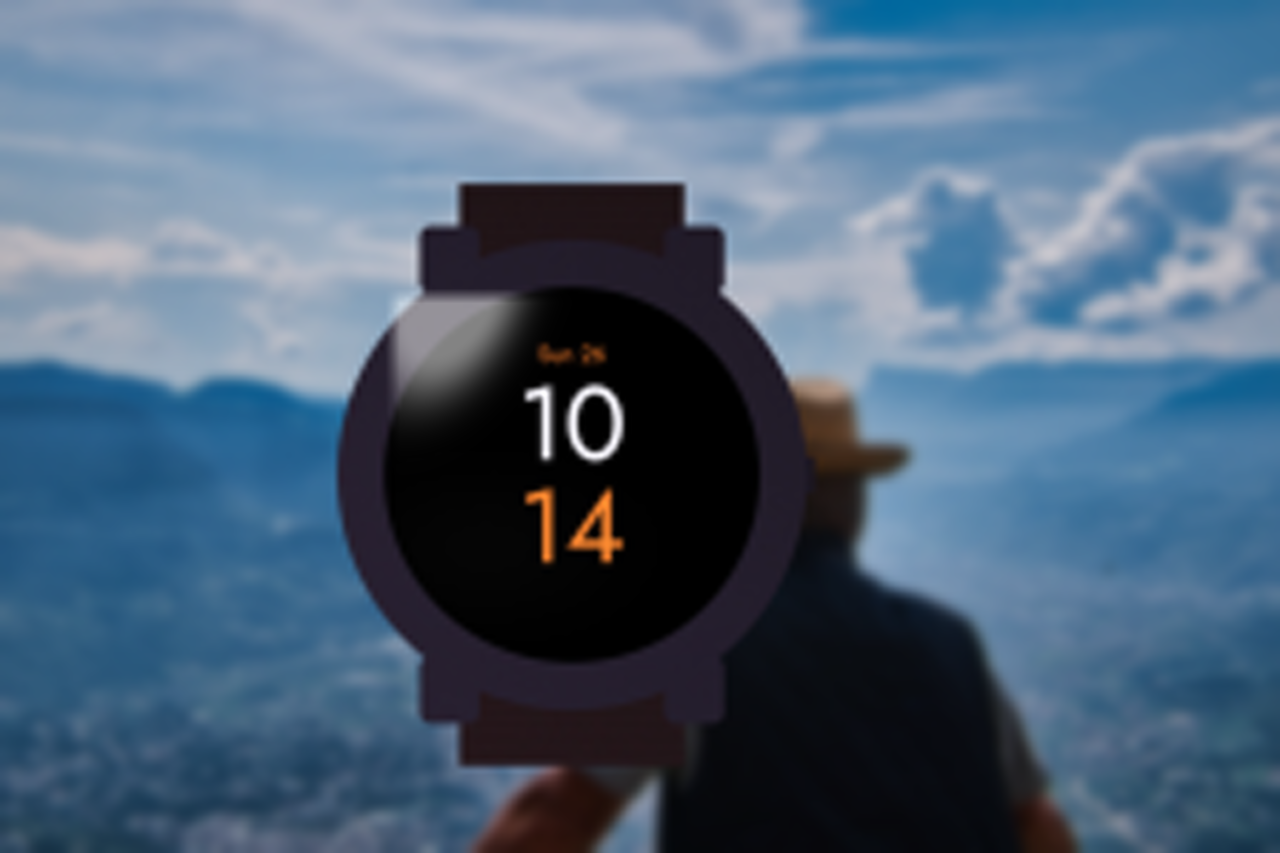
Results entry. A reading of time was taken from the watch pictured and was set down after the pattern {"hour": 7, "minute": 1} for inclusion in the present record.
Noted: {"hour": 10, "minute": 14}
